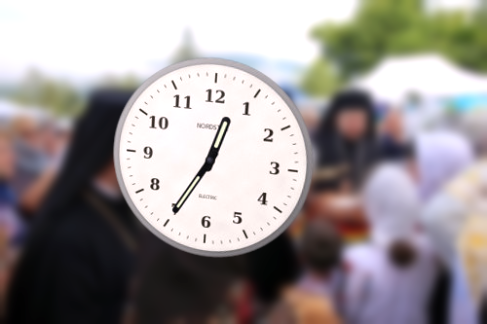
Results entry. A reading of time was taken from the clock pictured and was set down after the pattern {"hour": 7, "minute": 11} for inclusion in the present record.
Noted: {"hour": 12, "minute": 35}
